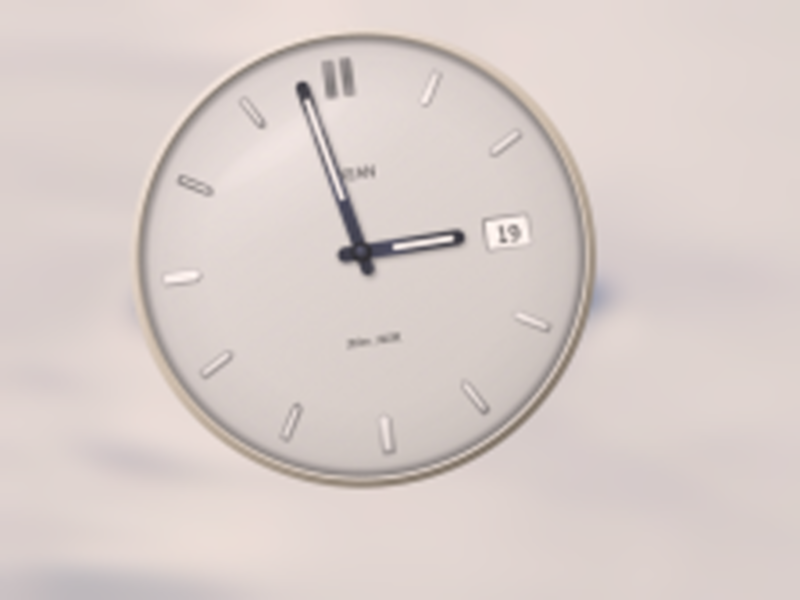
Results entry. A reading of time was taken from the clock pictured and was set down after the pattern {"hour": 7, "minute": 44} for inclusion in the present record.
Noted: {"hour": 2, "minute": 58}
